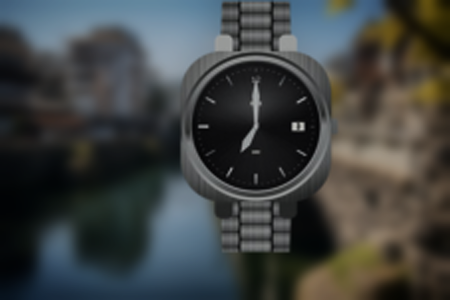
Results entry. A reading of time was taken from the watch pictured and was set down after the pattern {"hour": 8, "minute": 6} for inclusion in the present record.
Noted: {"hour": 7, "minute": 0}
